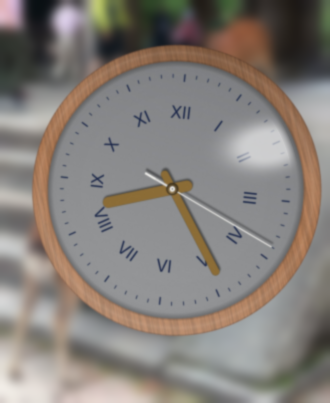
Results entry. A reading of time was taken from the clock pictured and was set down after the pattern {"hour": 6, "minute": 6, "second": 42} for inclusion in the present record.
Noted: {"hour": 8, "minute": 24, "second": 19}
